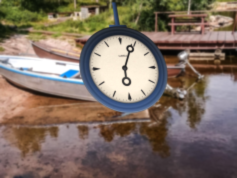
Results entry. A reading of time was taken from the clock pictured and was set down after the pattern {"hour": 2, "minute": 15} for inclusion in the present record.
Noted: {"hour": 6, "minute": 4}
